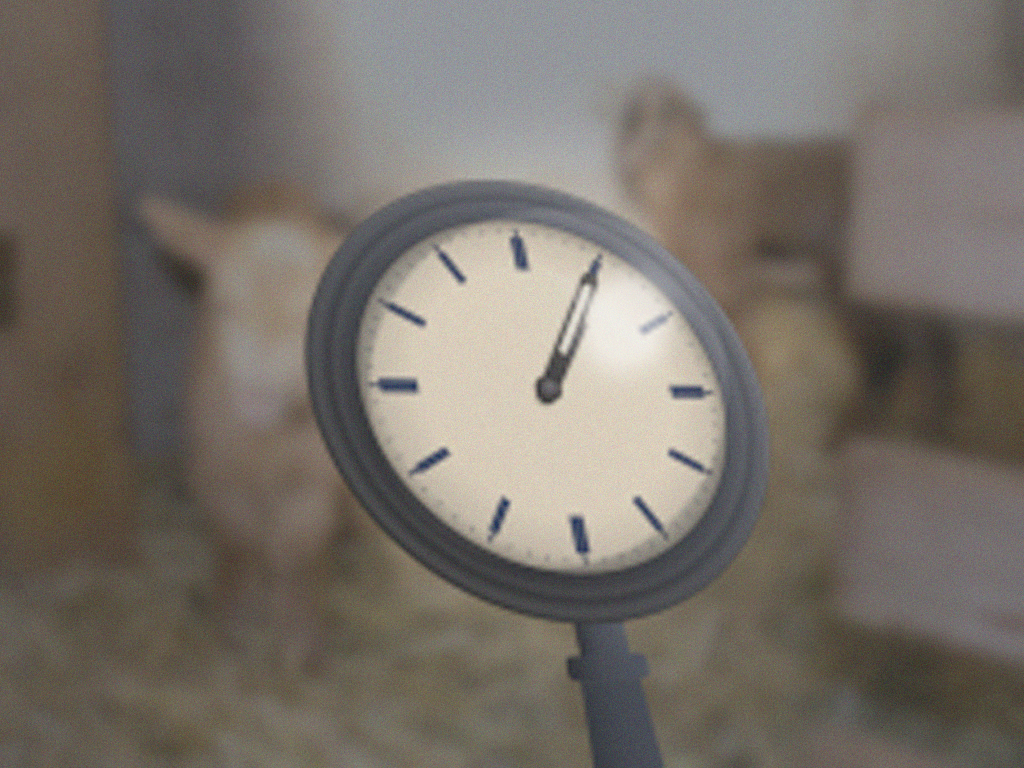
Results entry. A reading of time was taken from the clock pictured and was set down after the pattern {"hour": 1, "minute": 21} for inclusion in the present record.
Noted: {"hour": 1, "minute": 5}
